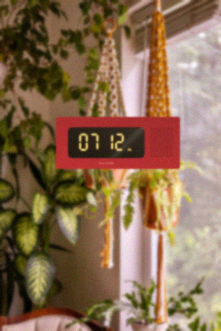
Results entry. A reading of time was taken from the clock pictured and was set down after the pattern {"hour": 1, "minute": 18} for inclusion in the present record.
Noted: {"hour": 7, "minute": 12}
